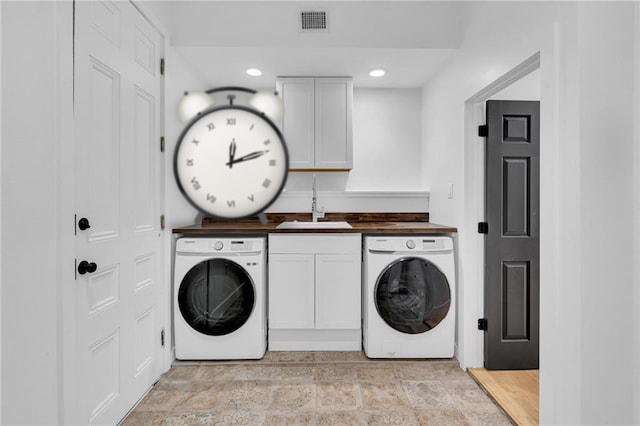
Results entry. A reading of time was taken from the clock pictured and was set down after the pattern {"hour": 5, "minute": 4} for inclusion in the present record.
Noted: {"hour": 12, "minute": 12}
